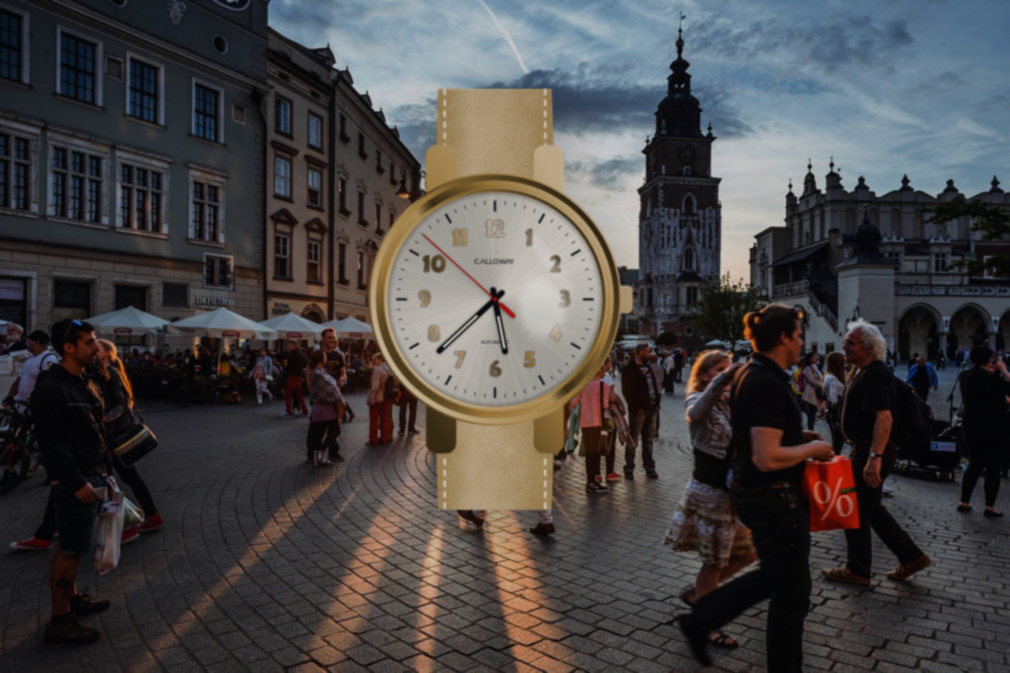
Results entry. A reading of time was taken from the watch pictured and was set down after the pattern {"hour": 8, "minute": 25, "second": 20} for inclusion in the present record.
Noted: {"hour": 5, "minute": 37, "second": 52}
